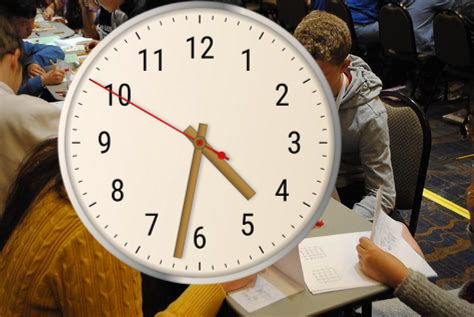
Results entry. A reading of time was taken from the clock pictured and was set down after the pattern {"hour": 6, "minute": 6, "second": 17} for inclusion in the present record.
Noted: {"hour": 4, "minute": 31, "second": 50}
